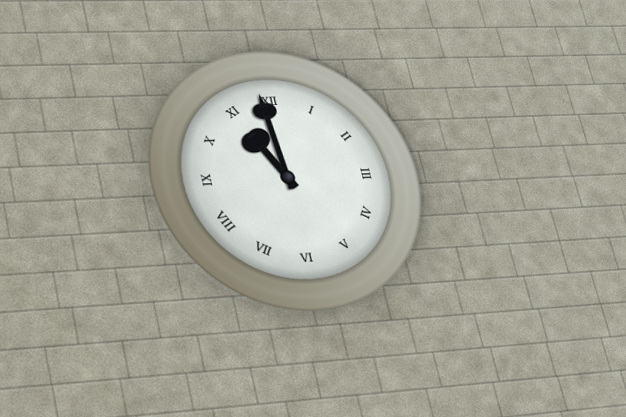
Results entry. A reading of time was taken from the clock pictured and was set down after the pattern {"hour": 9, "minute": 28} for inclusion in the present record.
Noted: {"hour": 10, "minute": 59}
